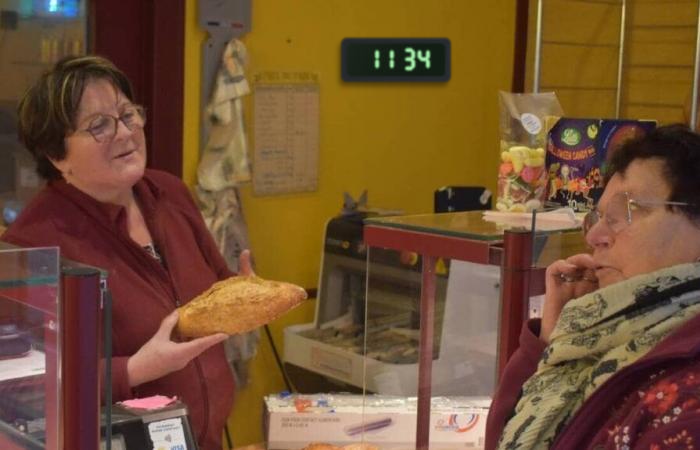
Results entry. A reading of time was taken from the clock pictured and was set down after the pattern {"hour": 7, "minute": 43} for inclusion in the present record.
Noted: {"hour": 11, "minute": 34}
